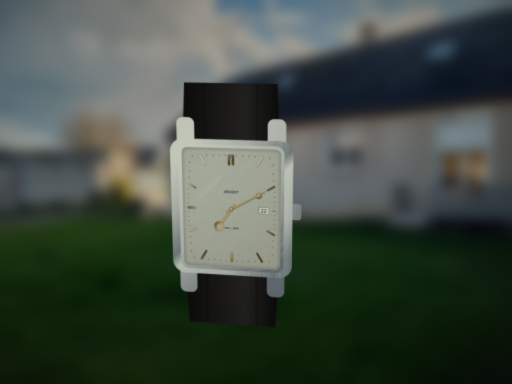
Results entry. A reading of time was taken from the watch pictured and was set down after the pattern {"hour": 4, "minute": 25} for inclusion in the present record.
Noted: {"hour": 7, "minute": 10}
